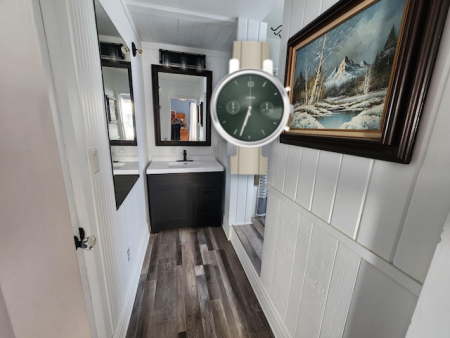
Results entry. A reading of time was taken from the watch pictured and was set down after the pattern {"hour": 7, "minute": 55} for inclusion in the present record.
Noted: {"hour": 6, "minute": 33}
